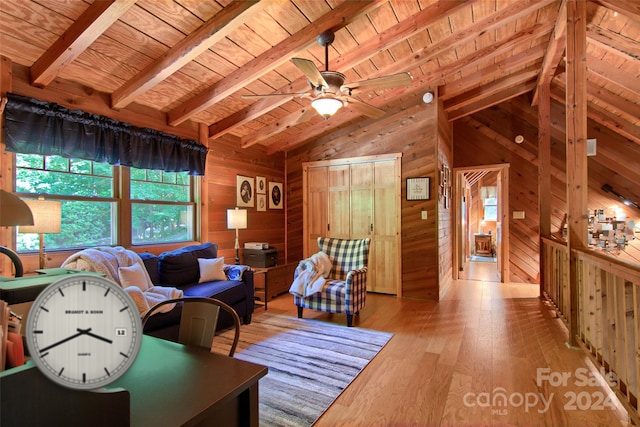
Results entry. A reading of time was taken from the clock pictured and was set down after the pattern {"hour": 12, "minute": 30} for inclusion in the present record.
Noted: {"hour": 3, "minute": 41}
